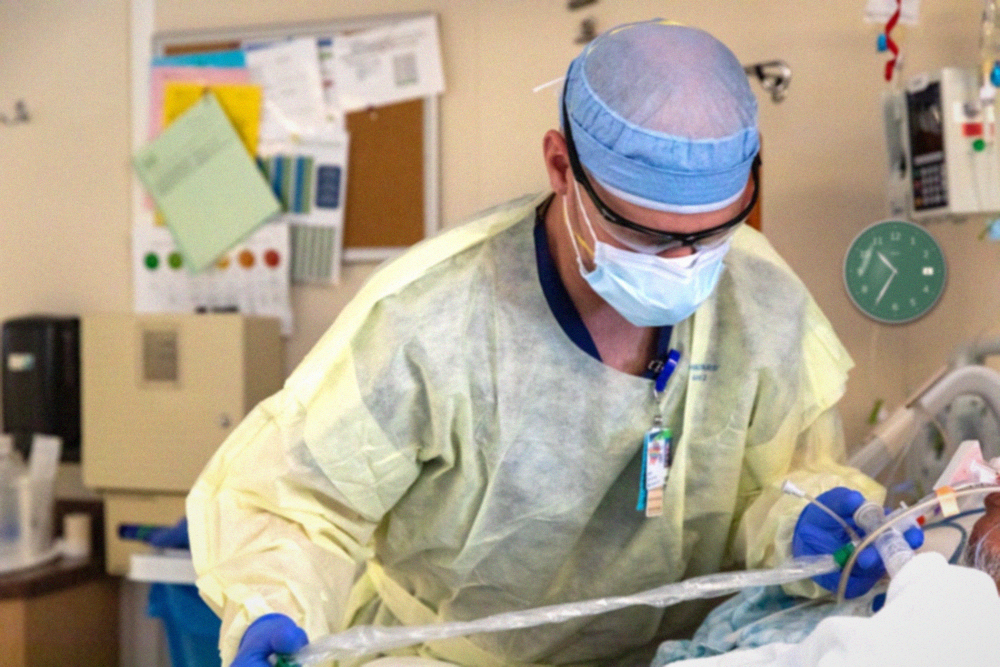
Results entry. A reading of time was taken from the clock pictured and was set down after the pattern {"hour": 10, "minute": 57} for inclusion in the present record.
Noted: {"hour": 10, "minute": 35}
